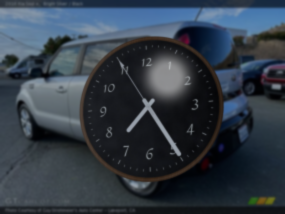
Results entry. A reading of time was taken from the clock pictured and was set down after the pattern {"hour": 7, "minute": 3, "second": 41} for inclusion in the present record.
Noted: {"hour": 7, "minute": 24, "second": 55}
